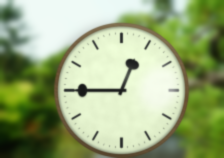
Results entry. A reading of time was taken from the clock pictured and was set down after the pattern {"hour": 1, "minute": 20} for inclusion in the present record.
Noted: {"hour": 12, "minute": 45}
